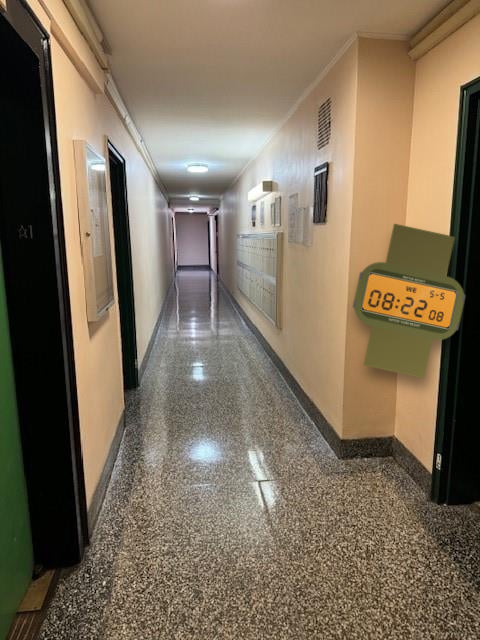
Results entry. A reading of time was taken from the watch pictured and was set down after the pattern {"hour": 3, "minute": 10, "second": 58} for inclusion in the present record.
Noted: {"hour": 8, "minute": 22, "second": 8}
